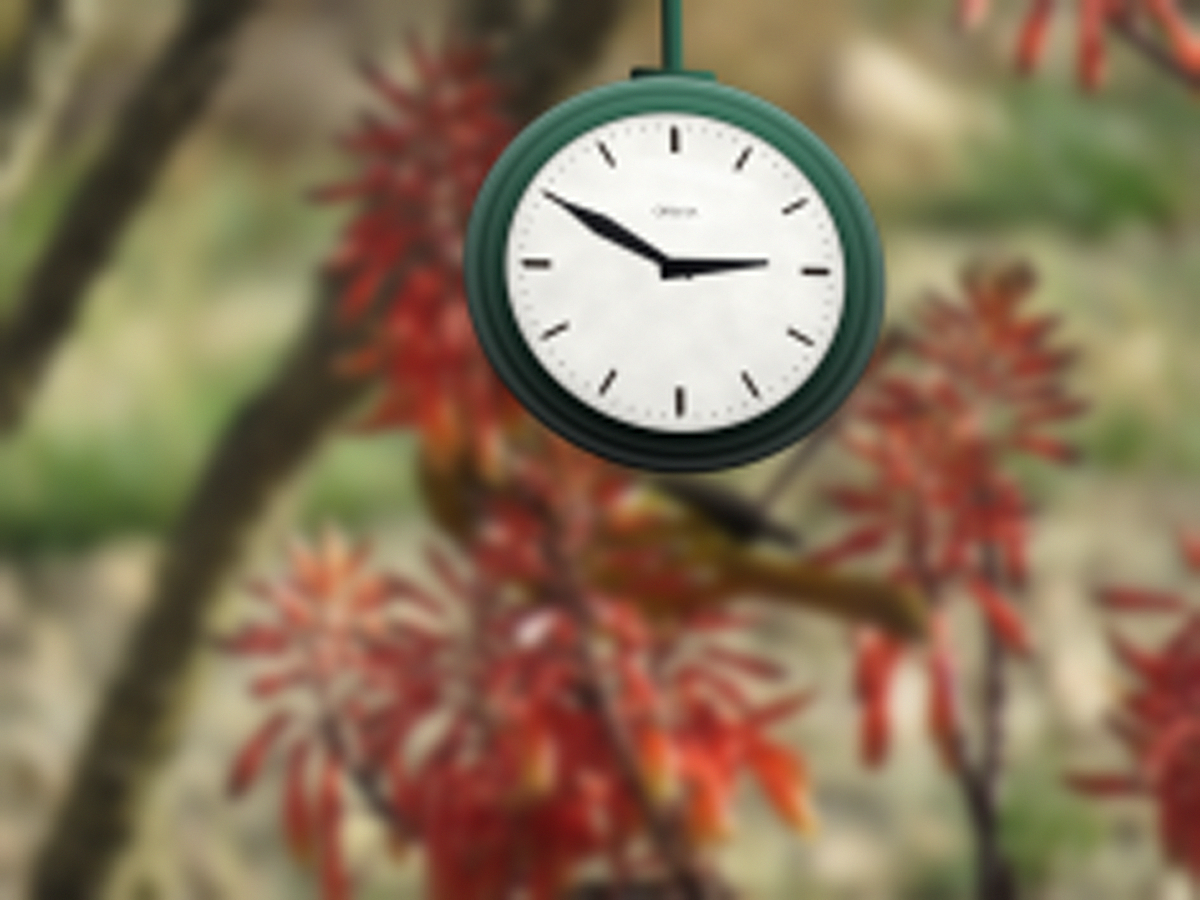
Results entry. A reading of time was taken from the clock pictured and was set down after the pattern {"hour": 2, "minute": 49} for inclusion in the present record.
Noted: {"hour": 2, "minute": 50}
